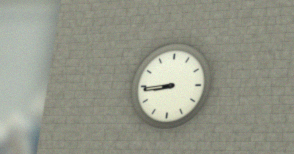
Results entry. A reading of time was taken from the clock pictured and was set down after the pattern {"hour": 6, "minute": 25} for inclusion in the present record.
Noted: {"hour": 8, "minute": 44}
